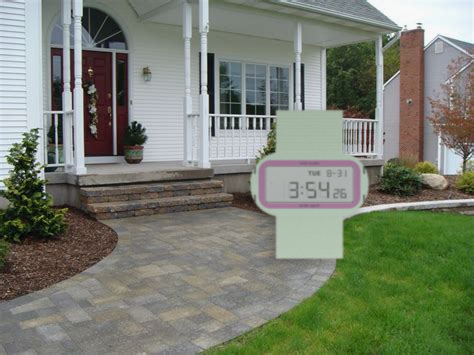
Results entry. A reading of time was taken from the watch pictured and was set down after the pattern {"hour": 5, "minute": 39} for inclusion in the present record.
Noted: {"hour": 3, "minute": 54}
